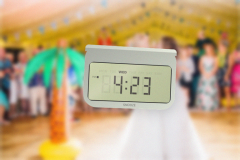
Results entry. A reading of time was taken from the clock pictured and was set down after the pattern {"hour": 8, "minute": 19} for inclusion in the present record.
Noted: {"hour": 4, "minute": 23}
